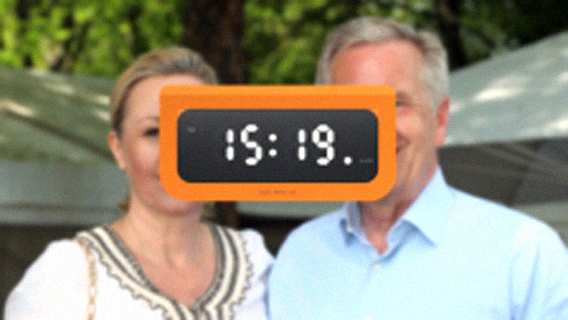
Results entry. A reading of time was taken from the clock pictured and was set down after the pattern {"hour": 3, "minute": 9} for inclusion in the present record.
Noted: {"hour": 15, "minute": 19}
